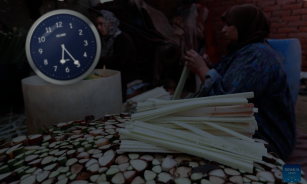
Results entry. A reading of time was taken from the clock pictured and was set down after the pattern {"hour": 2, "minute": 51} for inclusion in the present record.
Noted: {"hour": 6, "minute": 25}
